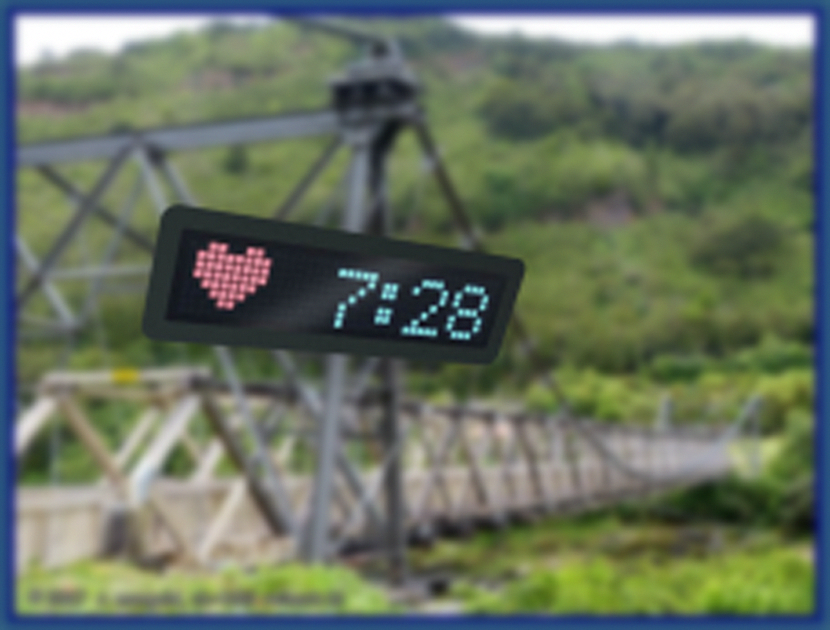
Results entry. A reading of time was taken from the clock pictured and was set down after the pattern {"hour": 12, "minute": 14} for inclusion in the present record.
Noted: {"hour": 7, "minute": 28}
